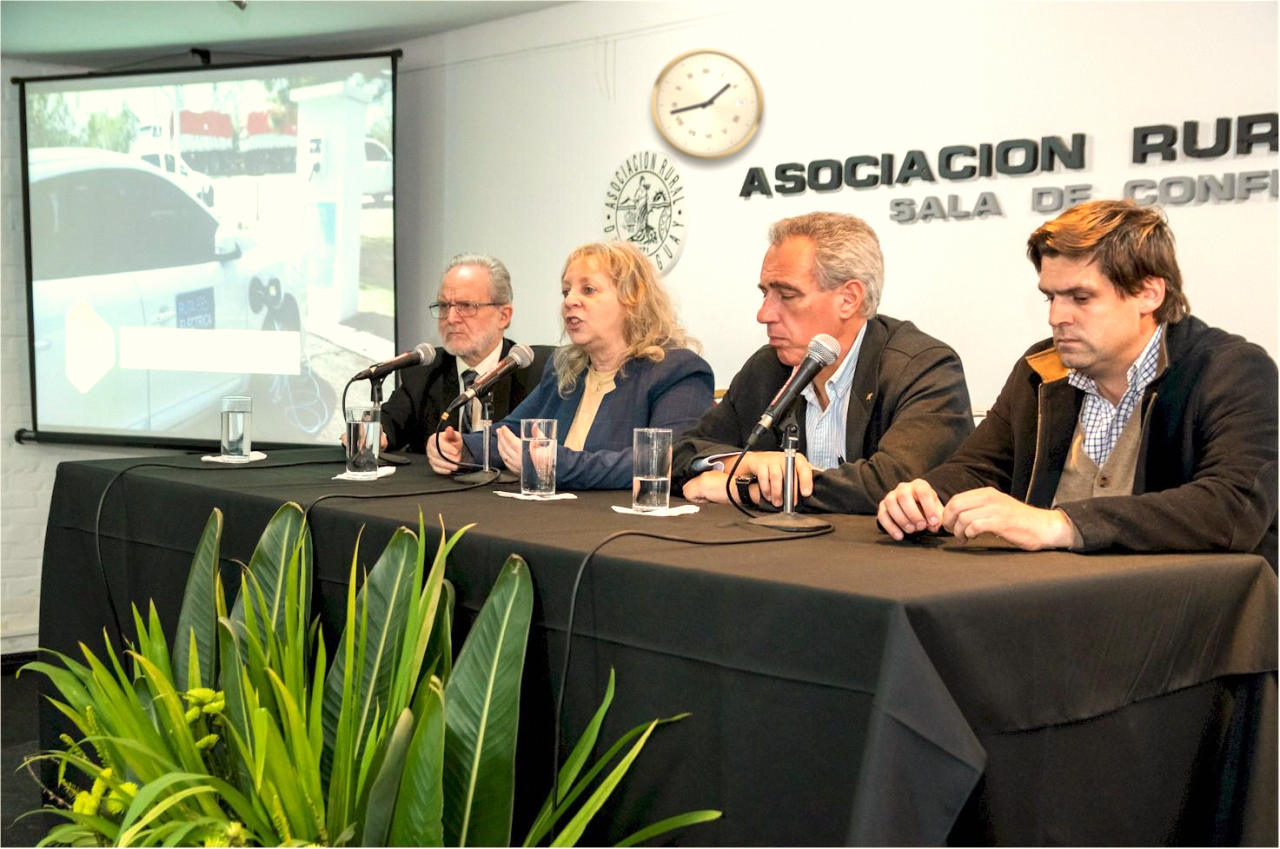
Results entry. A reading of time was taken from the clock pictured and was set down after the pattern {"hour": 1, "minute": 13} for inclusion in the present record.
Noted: {"hour": 1, "minute": 43}
